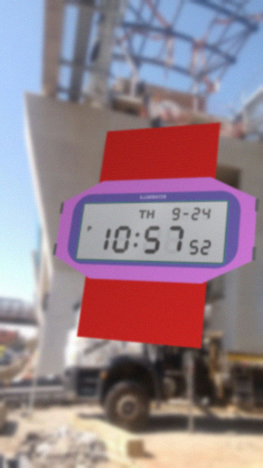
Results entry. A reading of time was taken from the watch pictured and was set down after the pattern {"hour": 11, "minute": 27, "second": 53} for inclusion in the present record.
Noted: {"hour": 10, "minute": 57, "second": 52}
